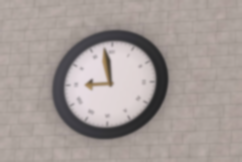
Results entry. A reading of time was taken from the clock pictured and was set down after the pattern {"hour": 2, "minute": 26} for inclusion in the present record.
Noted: {"hour": 8, "minute": 58}
